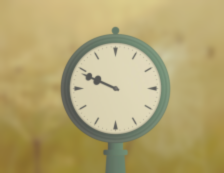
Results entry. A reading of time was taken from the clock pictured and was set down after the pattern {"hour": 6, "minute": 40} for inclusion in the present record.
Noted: {"hour": 9, "minute": 49}
